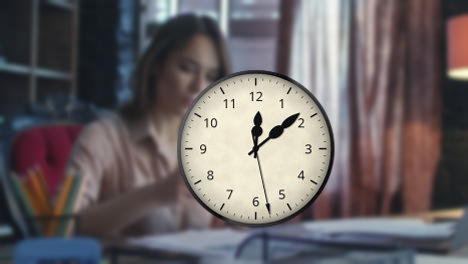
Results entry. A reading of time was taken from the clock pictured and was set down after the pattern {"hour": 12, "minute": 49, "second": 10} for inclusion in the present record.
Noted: {"hour": 12, "minute": 8, "second": 28}
